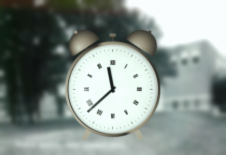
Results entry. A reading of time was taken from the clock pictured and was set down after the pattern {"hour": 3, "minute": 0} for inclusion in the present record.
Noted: {"hour": 11, "minute": 38}
